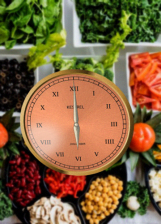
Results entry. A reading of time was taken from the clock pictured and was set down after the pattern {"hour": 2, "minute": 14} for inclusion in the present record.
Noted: {"hour": 6, "minute": 0}
